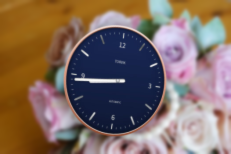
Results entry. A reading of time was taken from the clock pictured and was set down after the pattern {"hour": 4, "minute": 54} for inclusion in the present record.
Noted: {"hour": 8, "minute": 44}
